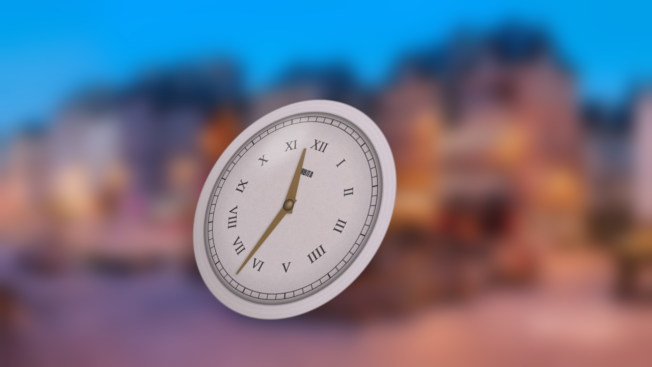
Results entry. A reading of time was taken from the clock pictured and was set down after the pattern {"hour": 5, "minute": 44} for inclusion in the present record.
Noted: {"hour": 11, "minute": 32}
